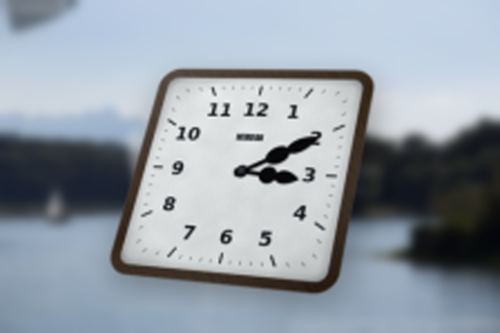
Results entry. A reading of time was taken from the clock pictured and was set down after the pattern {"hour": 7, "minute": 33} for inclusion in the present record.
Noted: {"hour": 3, "minute": 10}
